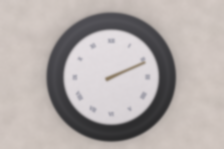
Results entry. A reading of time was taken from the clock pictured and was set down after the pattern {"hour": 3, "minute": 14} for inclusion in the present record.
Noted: {"hour": 2, "minute": 11}
